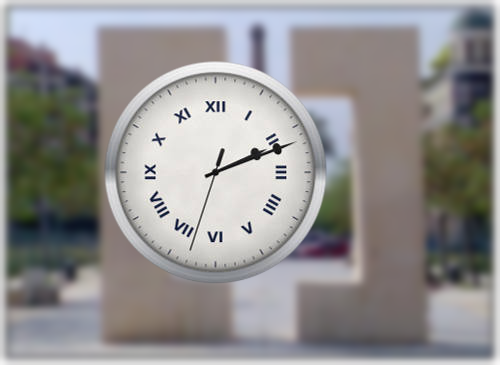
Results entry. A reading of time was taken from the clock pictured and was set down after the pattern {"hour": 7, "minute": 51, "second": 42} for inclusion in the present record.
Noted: {"hour": 2, "minute": 11, "second": 33}
